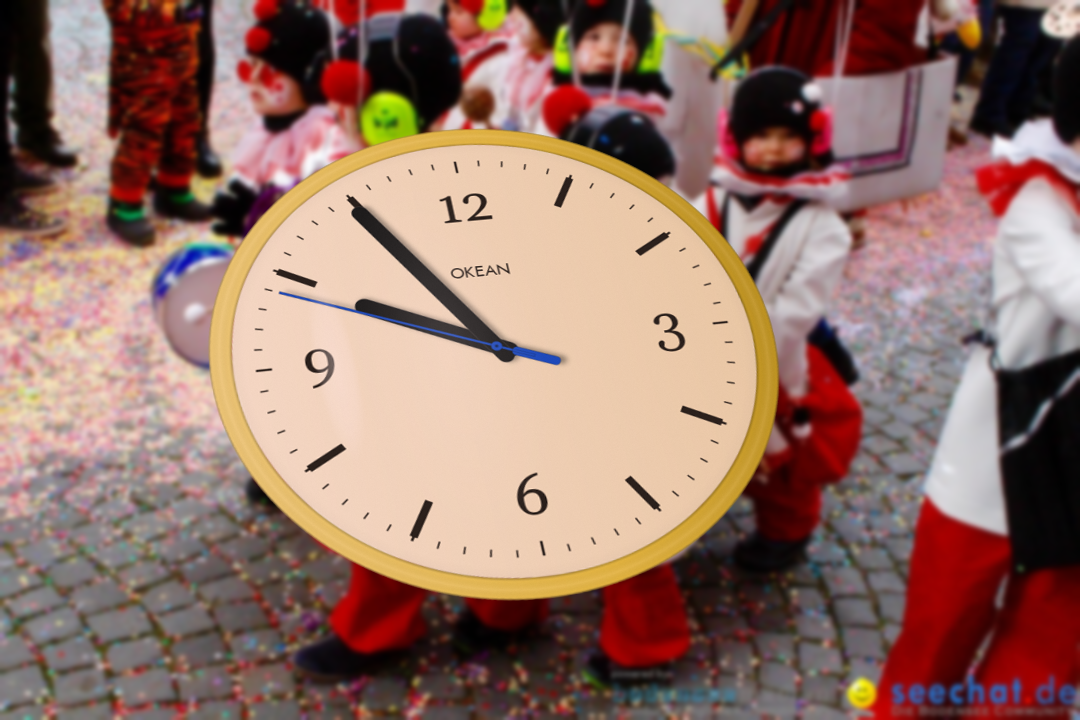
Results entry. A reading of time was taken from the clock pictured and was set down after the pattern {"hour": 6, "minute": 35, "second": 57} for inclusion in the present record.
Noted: {"hour": 9, "minute": 54, "second": 49}
